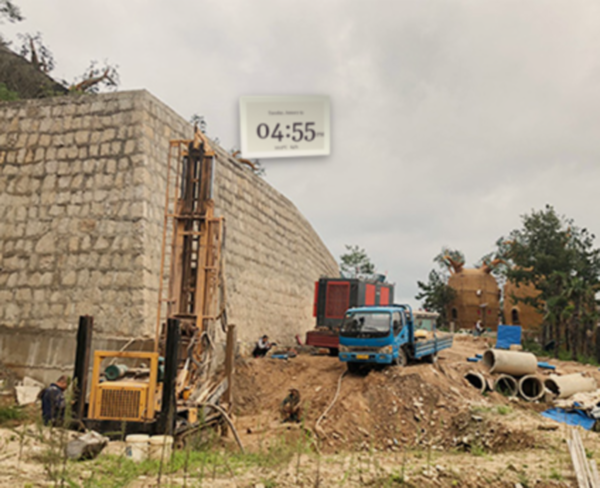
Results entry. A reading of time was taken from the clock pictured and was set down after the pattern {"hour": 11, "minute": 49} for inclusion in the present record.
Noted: {"hour": 4, "minute": 55}
